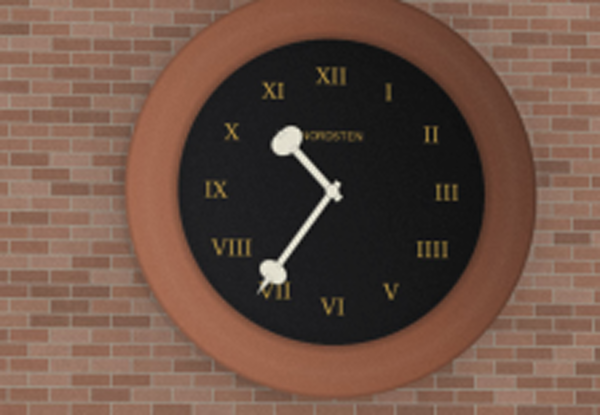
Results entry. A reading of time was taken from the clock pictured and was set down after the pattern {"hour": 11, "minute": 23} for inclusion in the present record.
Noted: {"hour": 10, "minute": 36}
